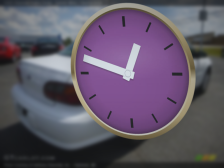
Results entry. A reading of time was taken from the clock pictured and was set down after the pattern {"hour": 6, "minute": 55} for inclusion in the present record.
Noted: {"hour": 12, "minute": 48}
